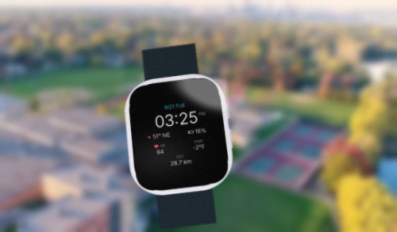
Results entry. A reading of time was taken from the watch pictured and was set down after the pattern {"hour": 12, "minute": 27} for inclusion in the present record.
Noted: {"hour": 3, "minute": 25}
